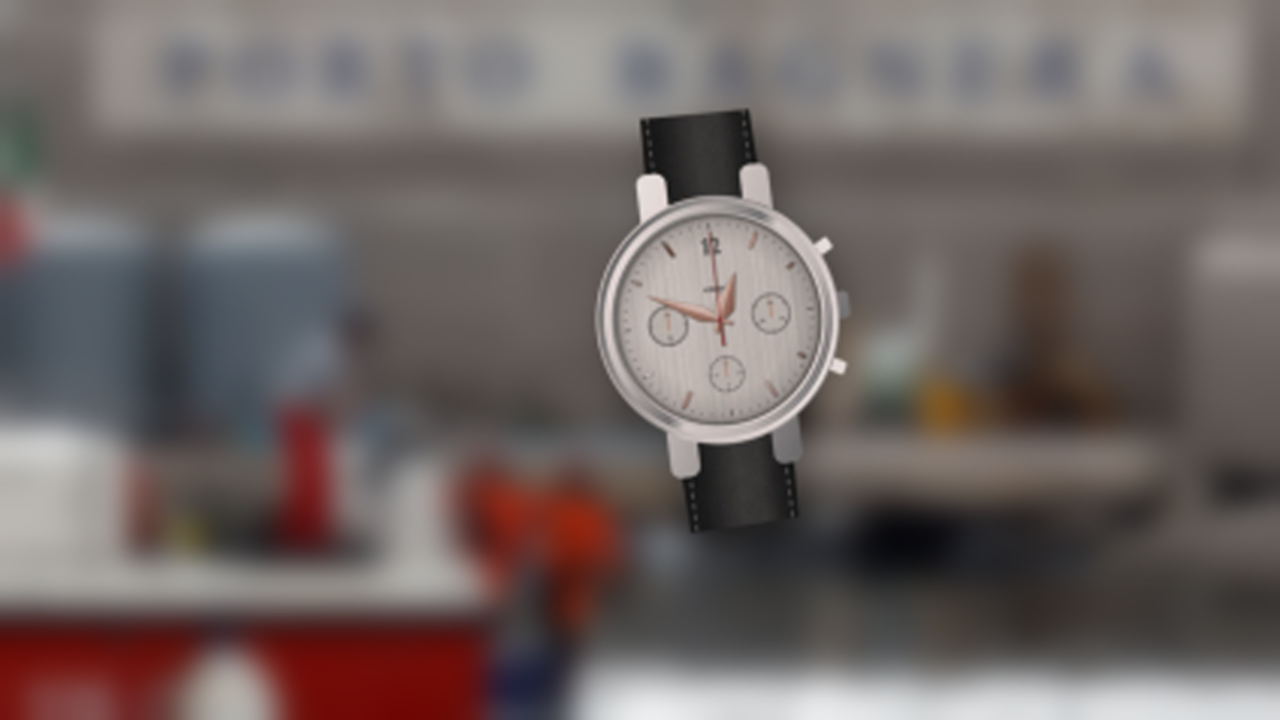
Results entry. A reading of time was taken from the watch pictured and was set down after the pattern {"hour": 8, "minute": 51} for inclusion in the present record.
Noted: {"hour": 12, "minute": 49}
